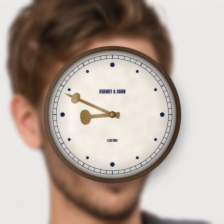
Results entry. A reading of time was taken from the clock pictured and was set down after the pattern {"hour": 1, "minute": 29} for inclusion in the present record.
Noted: {"hour": 8, "minute": 49}
